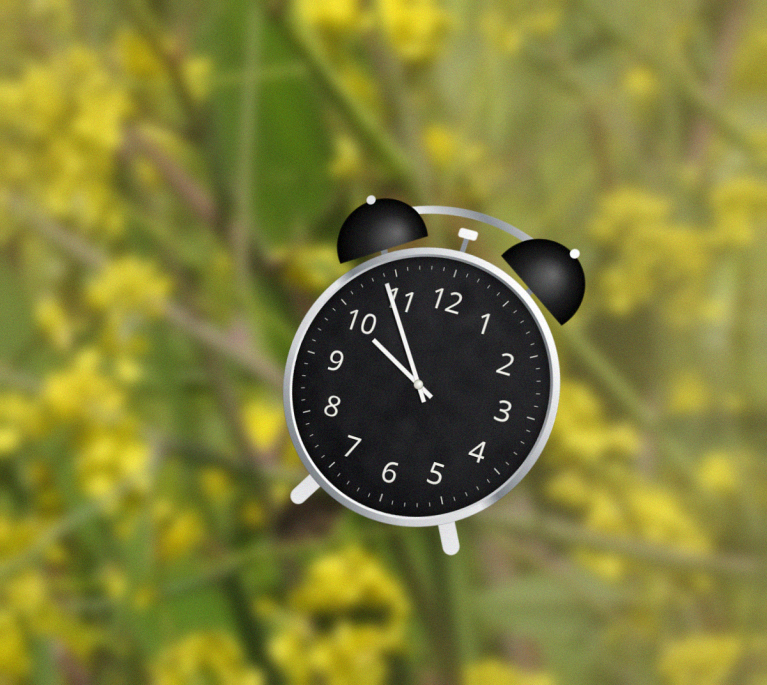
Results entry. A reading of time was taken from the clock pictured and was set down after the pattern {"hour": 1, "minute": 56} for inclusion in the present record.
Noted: {"hour": 9, "minute": 54}
